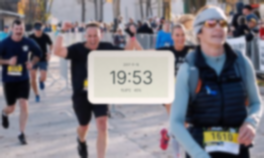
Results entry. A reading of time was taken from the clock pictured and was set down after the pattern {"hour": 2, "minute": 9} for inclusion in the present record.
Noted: {"hour": 19, "minute": 53}
